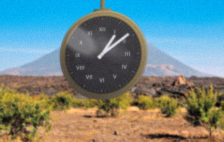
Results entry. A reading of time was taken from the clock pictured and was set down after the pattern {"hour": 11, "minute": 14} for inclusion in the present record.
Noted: {"hour": 1, "minute": 9}
